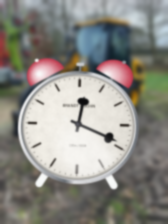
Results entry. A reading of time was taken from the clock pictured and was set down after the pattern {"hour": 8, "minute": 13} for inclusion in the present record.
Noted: {"hour": 12, "minute": 19}
